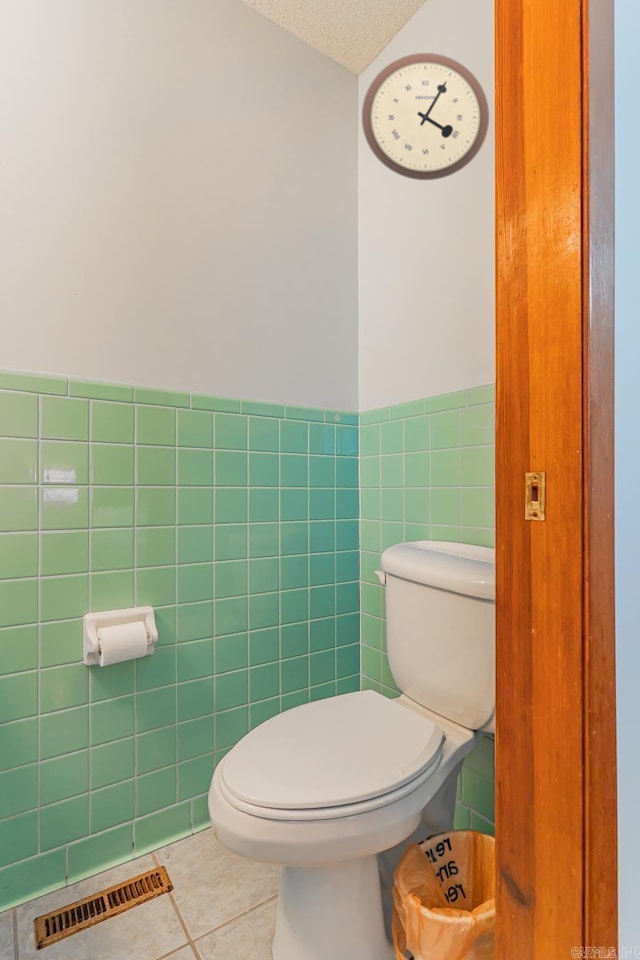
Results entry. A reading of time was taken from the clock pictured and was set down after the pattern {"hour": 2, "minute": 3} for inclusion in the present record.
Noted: {"hour": 4, "minute": 5}
